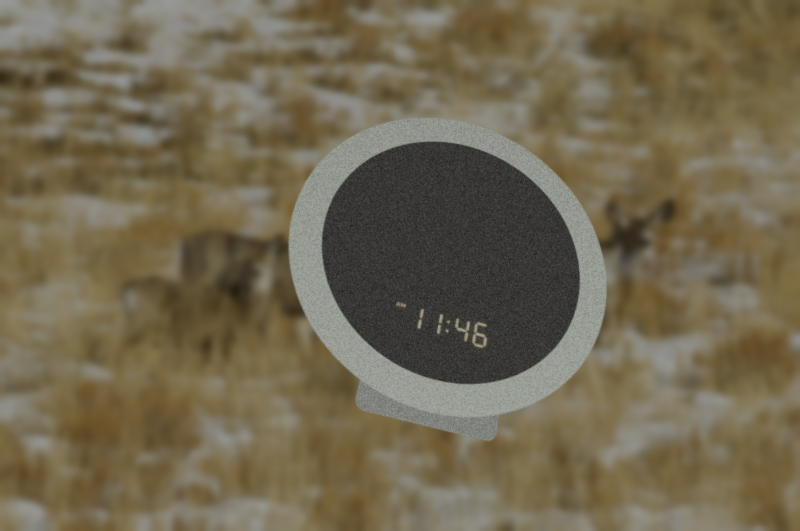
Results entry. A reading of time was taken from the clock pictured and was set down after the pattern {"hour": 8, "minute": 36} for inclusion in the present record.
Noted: {"hour": 11, "minute": 46}
